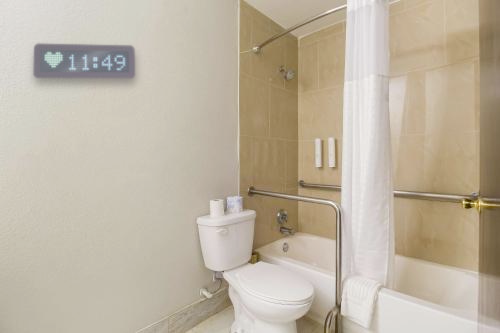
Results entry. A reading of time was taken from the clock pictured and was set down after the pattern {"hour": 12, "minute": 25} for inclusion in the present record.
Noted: {"hour": 11, "minute": 49}
